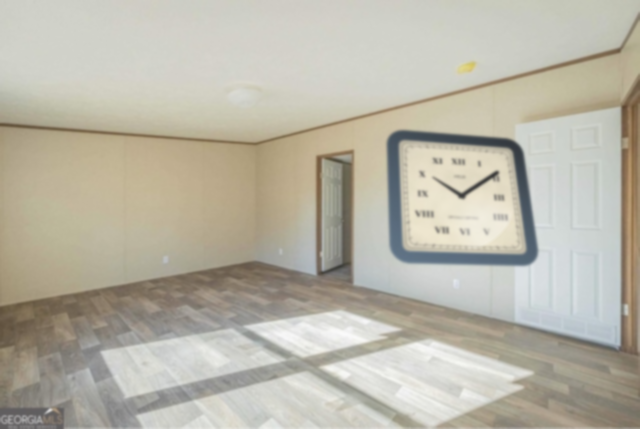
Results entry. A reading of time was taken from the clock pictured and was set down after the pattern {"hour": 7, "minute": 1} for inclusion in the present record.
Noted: {"hour": 10, "minute": 9}
